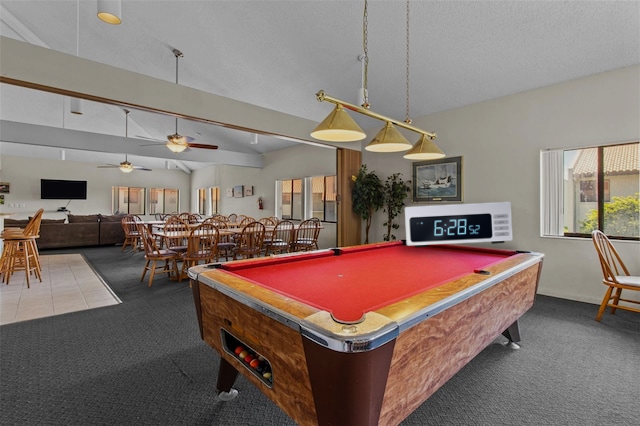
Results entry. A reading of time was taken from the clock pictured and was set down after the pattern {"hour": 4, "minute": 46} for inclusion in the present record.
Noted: {"hour": 6, "minute": 28}
